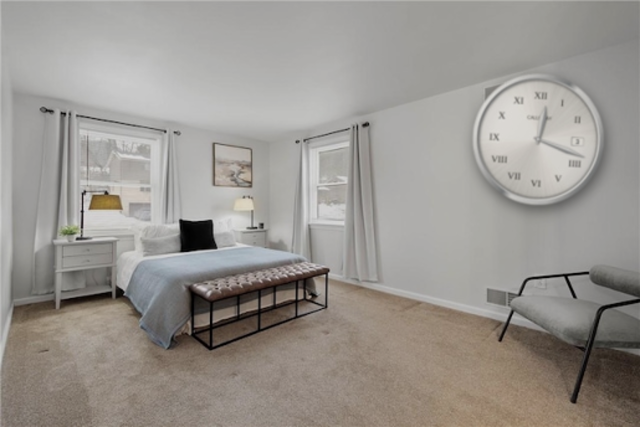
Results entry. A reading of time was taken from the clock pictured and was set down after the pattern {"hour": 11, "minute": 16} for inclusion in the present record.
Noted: {"hour": 12, "minute": 18}
